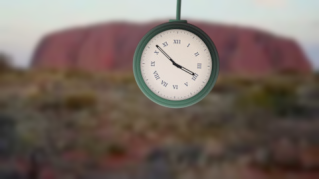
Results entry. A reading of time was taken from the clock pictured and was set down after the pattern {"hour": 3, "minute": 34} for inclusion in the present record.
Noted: {"hour": 3, "minute": 52}
